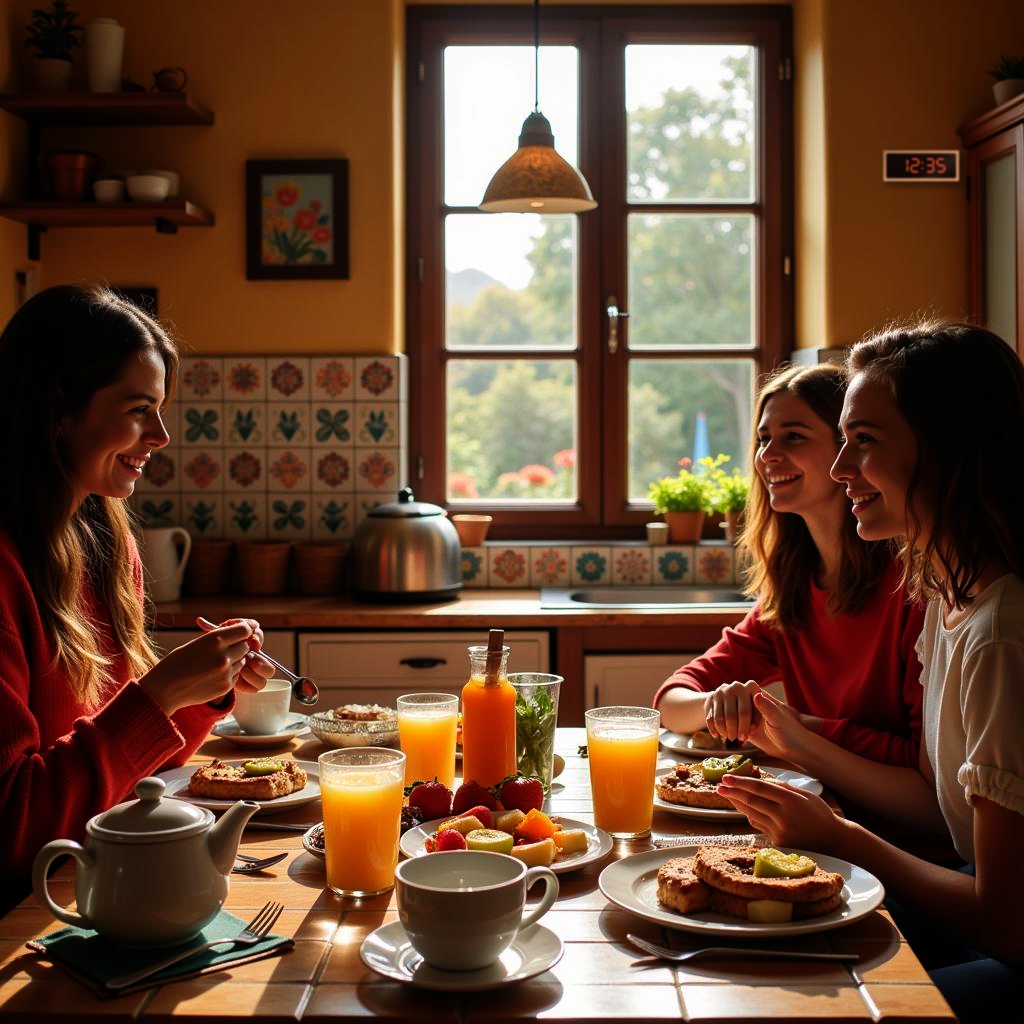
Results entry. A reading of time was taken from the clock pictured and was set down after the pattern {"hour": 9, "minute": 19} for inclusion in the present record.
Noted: {"hour": 12, "minute": 35}
